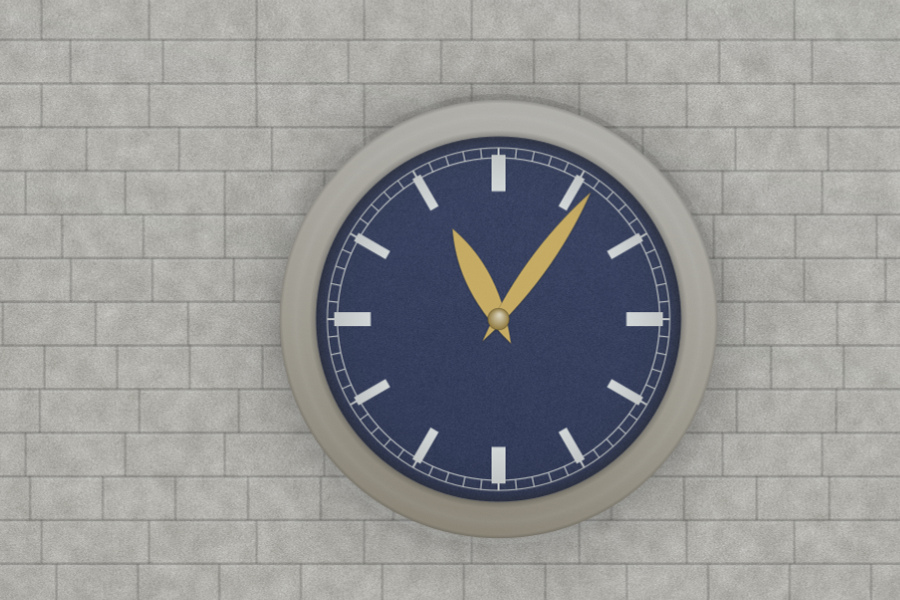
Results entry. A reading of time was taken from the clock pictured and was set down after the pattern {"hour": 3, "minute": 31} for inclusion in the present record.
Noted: {"hour": 11, "minute": 6}
